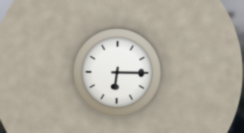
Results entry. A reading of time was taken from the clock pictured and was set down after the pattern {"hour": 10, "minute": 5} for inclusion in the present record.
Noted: {"hour": 6, "minute": 15}
